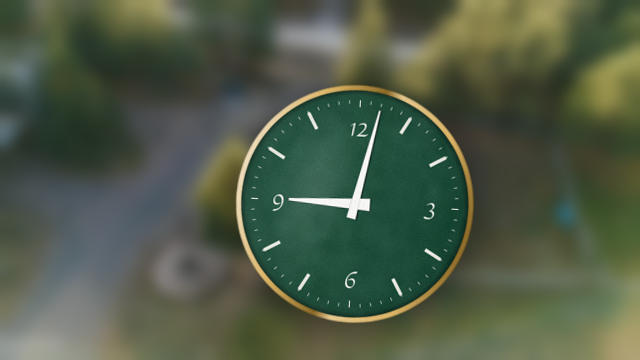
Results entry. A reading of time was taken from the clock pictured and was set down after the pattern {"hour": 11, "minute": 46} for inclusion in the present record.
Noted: {"hour": 9, "minute": 2}
